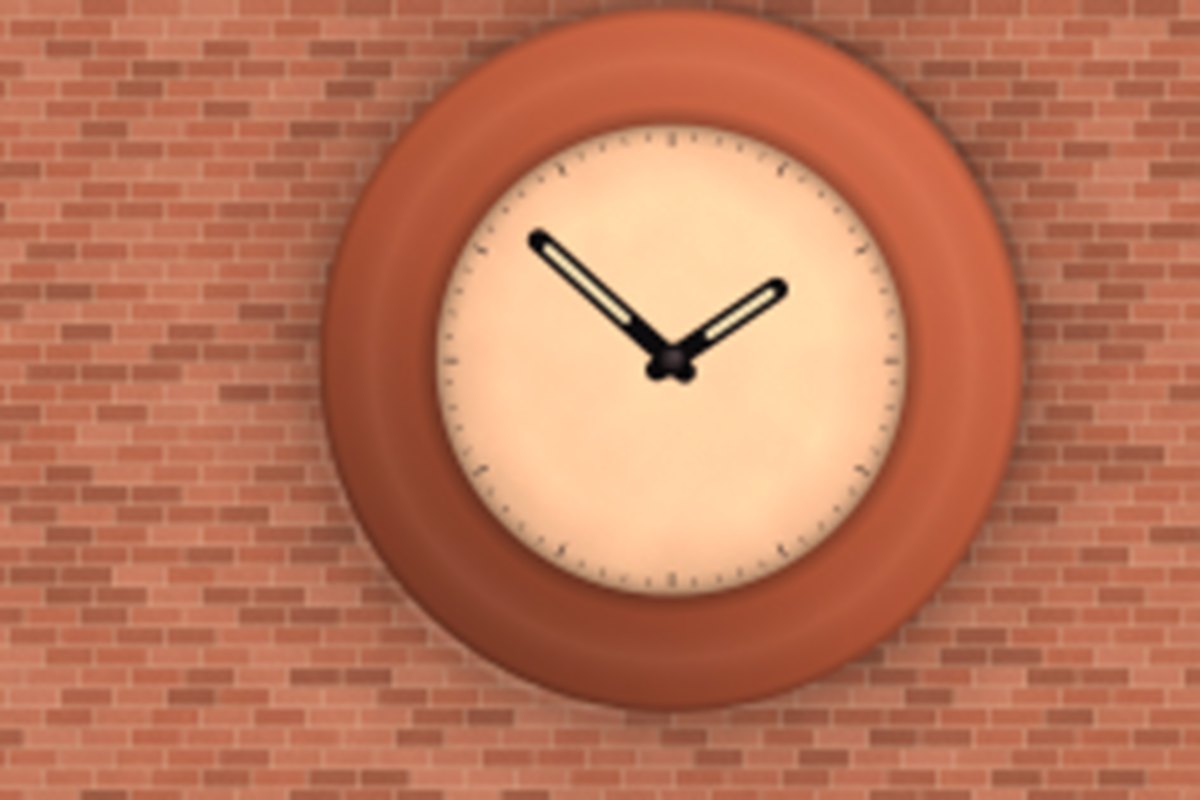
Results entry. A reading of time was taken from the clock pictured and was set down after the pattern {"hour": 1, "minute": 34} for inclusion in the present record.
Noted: {"hour": 1, "minute": 52}
